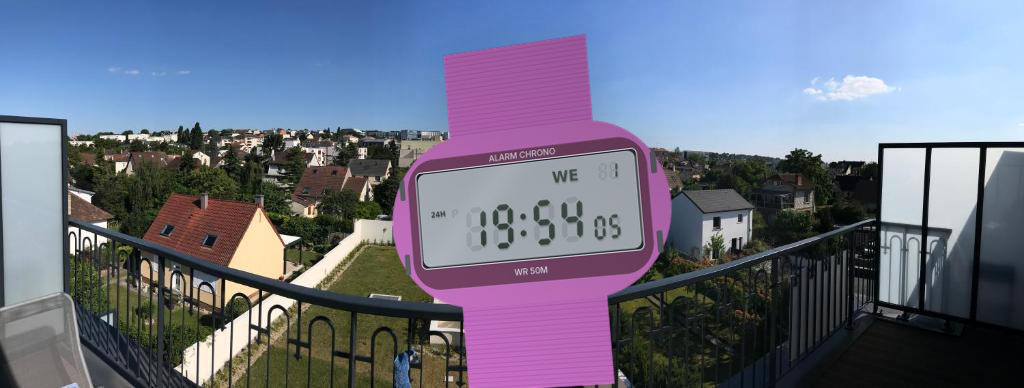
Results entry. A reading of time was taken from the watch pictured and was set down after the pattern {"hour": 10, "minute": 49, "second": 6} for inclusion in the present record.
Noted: {"hour": 19, "minute": 54, "second": 5}
